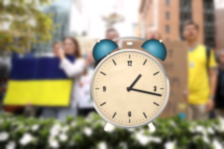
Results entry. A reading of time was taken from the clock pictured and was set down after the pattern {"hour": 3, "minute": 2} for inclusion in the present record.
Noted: {"hour": 1, "minute": 17}
